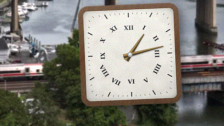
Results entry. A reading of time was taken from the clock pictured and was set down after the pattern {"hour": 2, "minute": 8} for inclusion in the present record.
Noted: {"hour": 1, "minute": 13}
